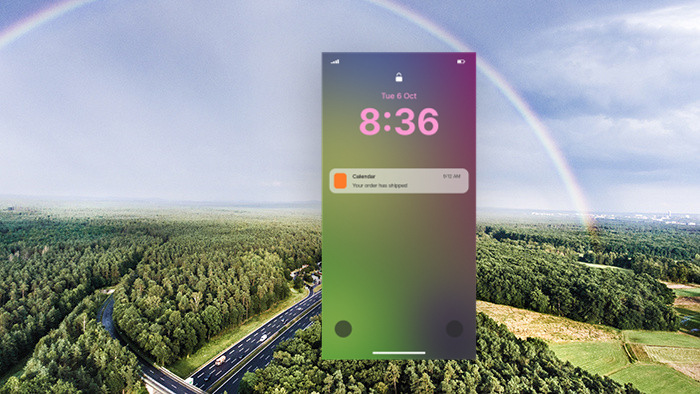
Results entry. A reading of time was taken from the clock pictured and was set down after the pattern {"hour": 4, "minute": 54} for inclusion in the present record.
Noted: {"hour": 8, "minute": 36}
